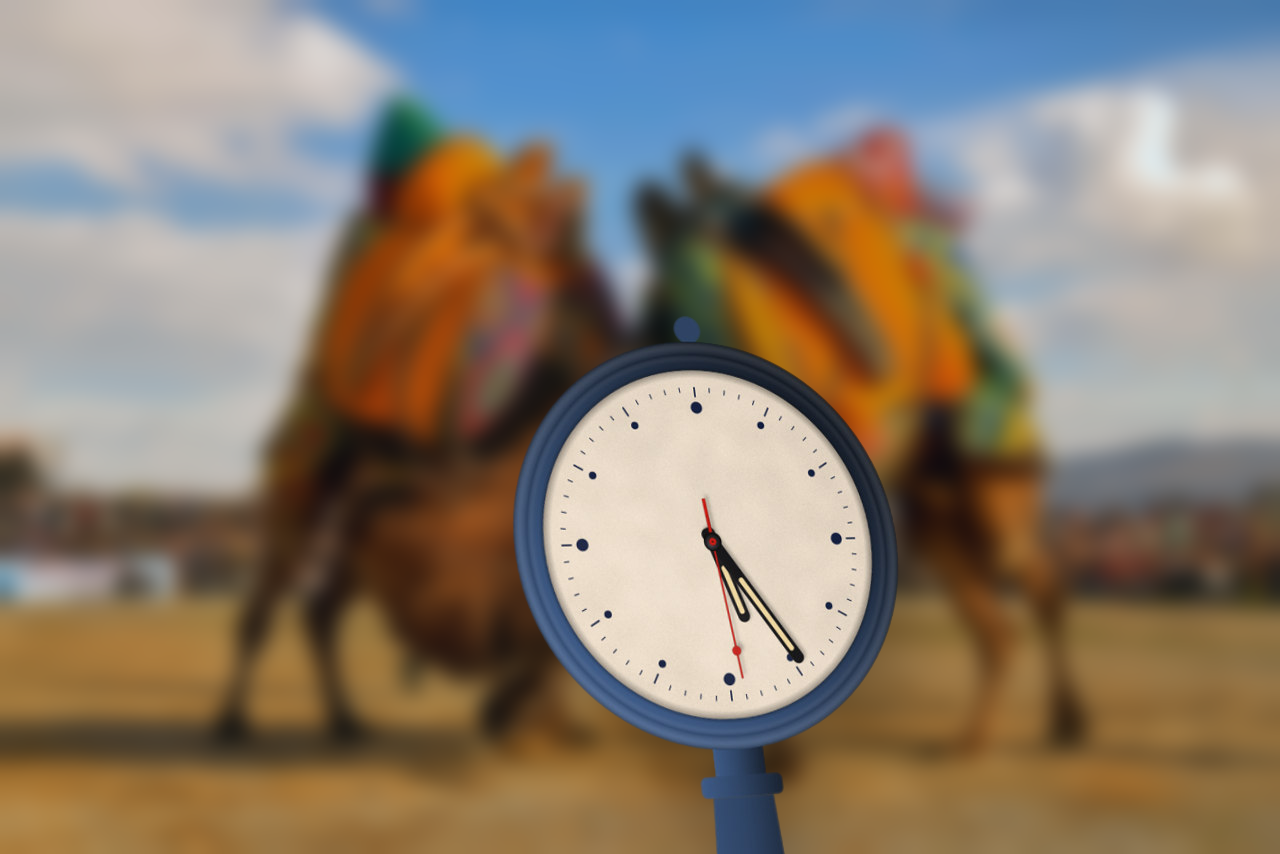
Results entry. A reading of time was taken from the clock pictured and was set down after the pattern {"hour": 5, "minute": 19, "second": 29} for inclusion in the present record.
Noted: {"hour": 5, "minute": 24, "second": 29}
